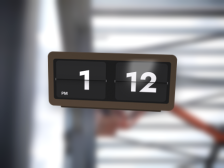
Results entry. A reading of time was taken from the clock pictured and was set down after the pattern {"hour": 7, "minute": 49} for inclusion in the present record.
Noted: {"hour": 1, "minute": 12}
